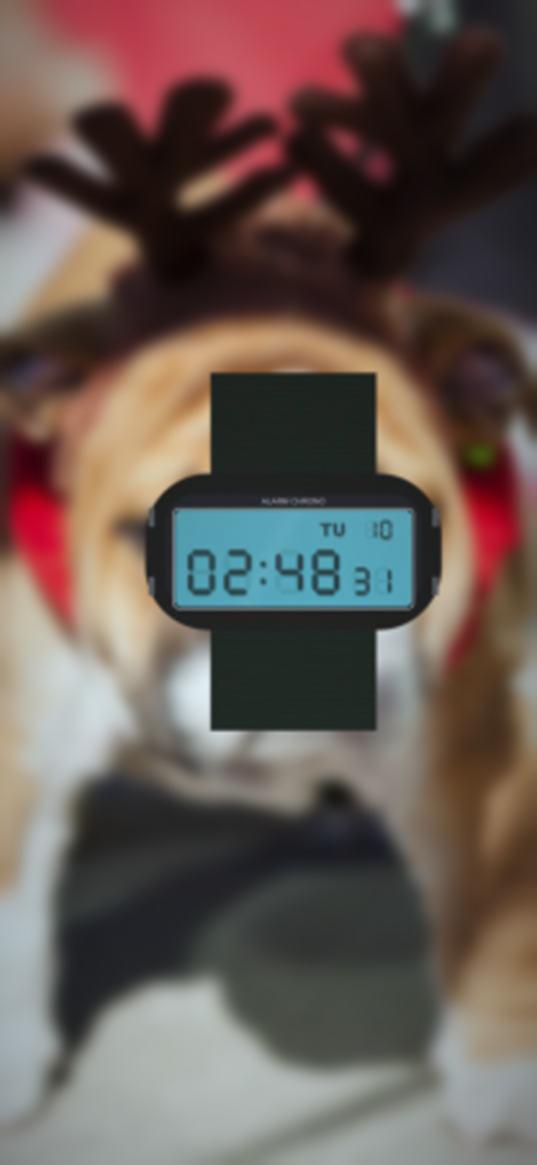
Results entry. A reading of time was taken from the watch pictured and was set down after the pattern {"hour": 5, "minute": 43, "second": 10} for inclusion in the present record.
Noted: {"hour": 2, "minute": 48, "second": 31}
